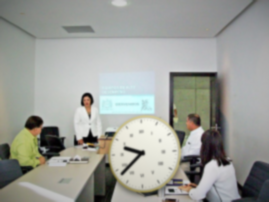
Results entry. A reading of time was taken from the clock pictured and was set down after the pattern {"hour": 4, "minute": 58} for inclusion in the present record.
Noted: {"hour": 9, "minute": 38}
